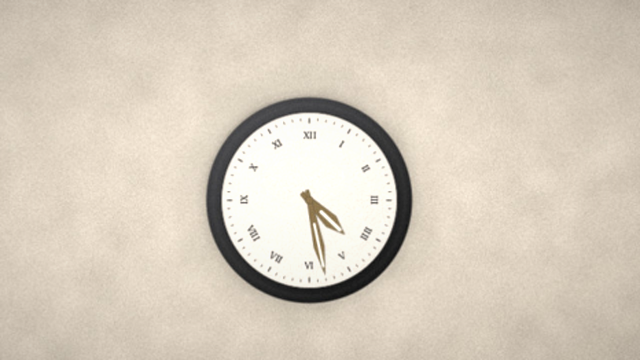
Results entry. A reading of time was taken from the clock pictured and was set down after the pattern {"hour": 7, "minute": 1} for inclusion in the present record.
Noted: {"hour": 4, "minute": 28}
